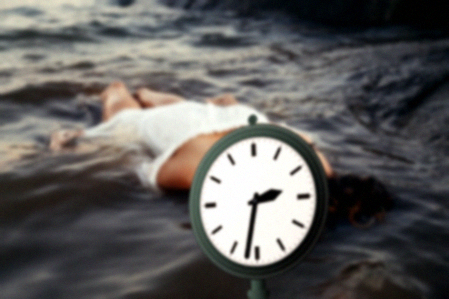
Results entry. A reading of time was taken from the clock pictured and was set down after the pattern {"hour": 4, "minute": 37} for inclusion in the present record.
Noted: {"hour": 2, "minute": 32}
